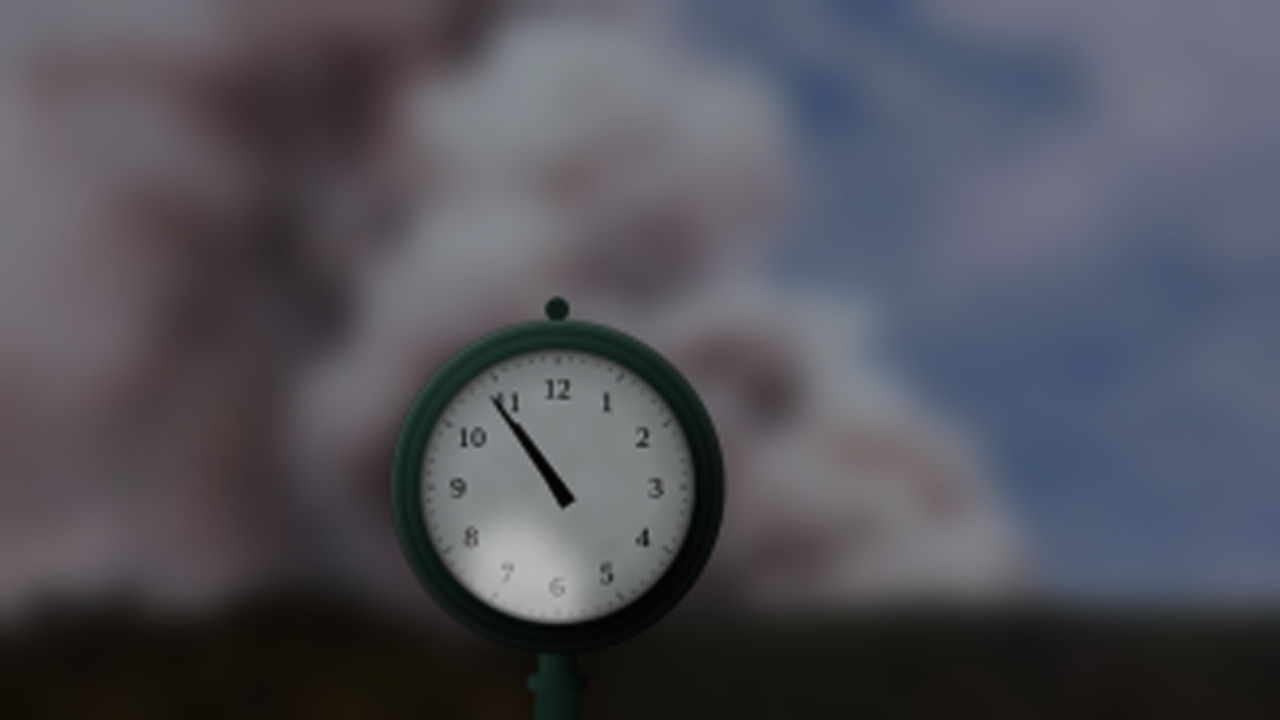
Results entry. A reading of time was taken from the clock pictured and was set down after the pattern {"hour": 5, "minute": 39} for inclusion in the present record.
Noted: {"hour": 10, "minute": 54}
